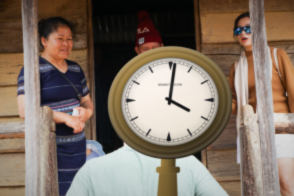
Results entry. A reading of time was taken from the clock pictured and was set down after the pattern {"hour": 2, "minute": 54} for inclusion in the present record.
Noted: {"hour": 4, "minute": 1}
